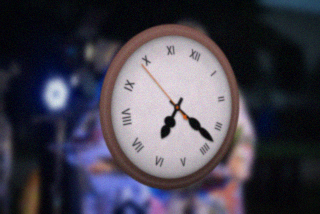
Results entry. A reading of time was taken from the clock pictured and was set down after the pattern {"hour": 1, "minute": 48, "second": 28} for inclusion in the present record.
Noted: {"hour": 6, "minute": 17, "second": 49}
